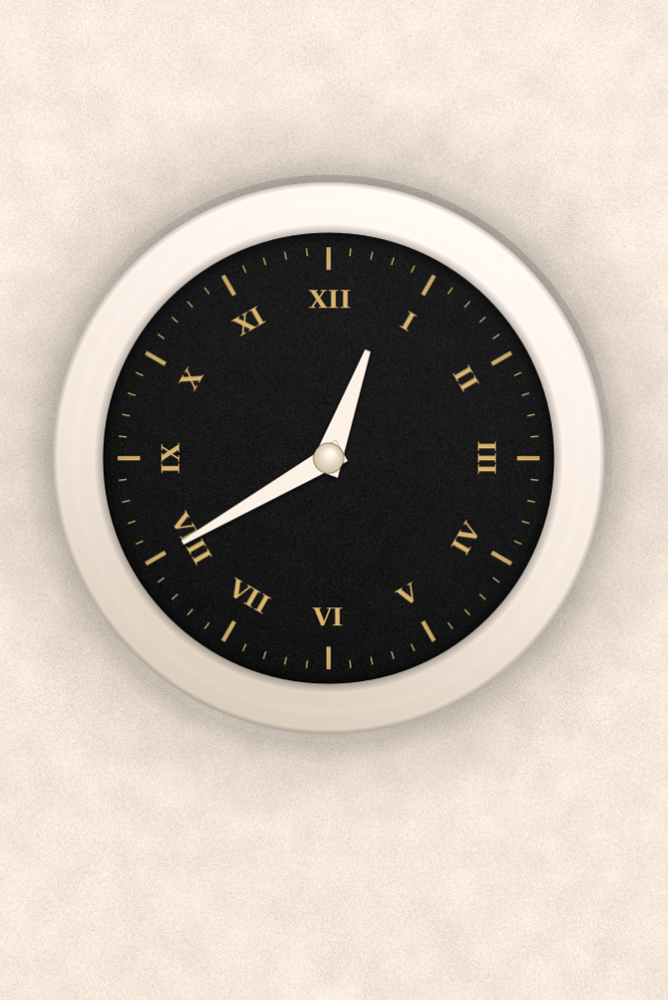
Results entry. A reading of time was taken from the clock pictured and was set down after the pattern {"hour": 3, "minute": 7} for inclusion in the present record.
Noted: {"hour": 12, "minute": 40}
